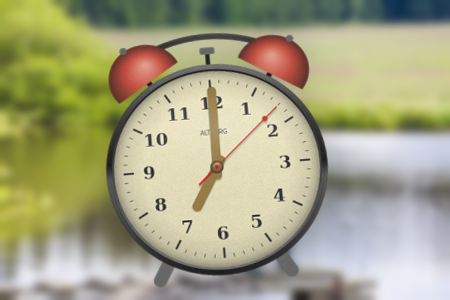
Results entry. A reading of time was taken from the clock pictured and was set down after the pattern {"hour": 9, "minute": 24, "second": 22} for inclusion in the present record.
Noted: {"hour": 7, "minute": 0, "second": 8}
